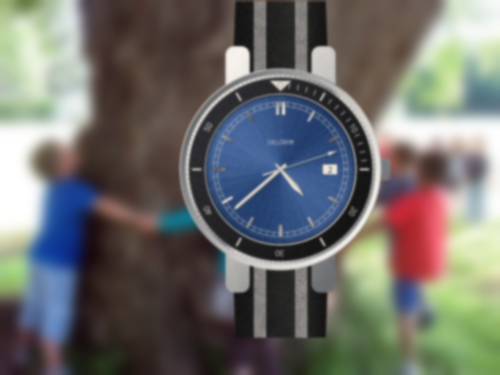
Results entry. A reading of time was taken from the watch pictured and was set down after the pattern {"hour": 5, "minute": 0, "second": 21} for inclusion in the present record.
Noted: {"hour": 4, "minute": 38, "second": 12}
